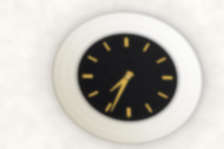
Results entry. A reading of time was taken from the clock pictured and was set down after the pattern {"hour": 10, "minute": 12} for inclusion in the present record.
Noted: {"hour": 7, "minute": 34}
